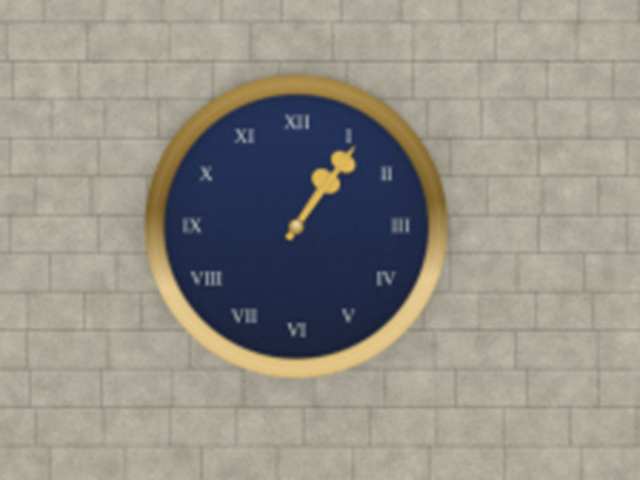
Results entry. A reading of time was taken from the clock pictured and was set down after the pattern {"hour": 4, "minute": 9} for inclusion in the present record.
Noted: {"hour": 1, "minute": 6}
